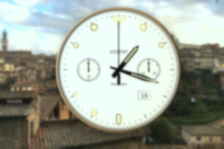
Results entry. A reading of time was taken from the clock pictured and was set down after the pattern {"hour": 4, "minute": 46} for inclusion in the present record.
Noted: {"hour": 1, "minute": 18}
